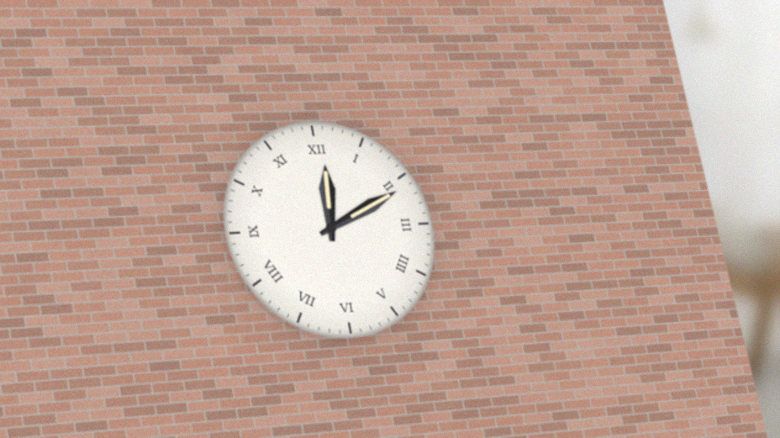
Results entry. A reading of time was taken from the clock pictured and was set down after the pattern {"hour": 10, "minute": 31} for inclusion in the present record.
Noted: {"hour": 12, "minute": 11}
